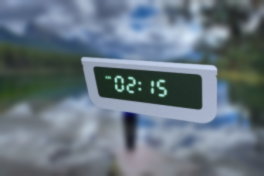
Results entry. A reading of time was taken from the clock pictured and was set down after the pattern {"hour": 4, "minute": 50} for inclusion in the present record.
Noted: {"hour": 2, "minute": 15}
